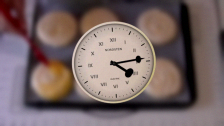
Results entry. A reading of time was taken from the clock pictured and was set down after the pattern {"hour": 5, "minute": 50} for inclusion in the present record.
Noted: {"hour": 4, "minute": 14}
